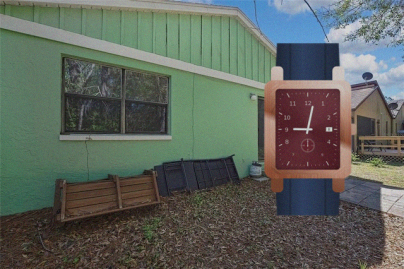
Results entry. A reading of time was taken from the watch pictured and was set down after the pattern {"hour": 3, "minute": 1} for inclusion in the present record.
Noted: {"hour": 9, "minute": 2}
